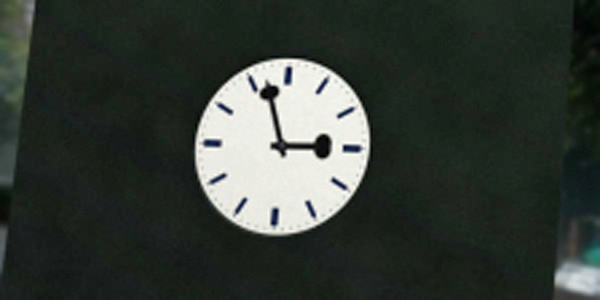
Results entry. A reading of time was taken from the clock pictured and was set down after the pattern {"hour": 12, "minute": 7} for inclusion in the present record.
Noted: {"hour": 2, "minute": 57}
